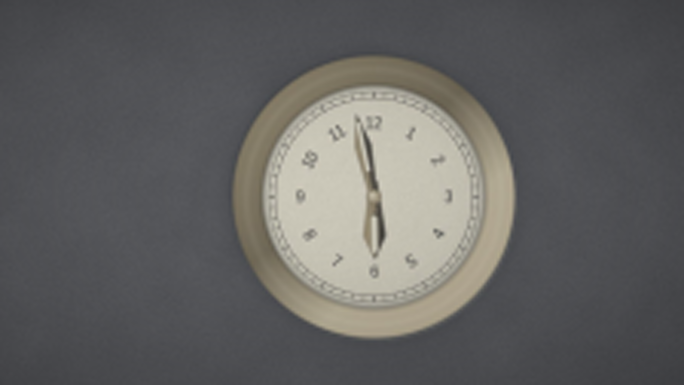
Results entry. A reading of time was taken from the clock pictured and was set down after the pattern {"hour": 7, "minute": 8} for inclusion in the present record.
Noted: {"hour": 5, "minute": 58}
